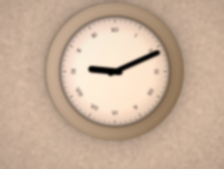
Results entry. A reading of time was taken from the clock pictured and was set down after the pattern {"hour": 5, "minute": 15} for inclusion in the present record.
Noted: {"hour": 9, "minute": 11}
